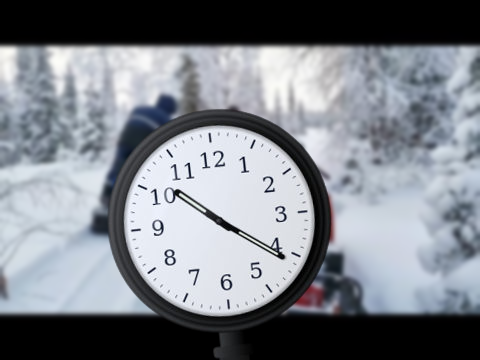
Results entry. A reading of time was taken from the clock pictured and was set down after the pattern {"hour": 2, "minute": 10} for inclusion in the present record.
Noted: {"hour": 10, "minute": 21}
